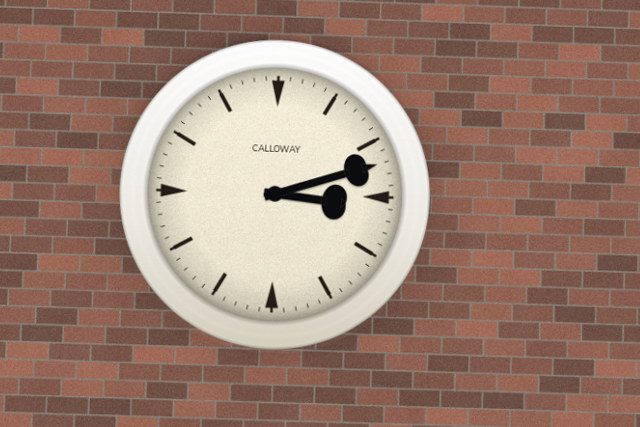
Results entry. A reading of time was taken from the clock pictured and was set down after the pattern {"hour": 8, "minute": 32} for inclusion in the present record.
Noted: {"hour": 3, "minute": 12}
